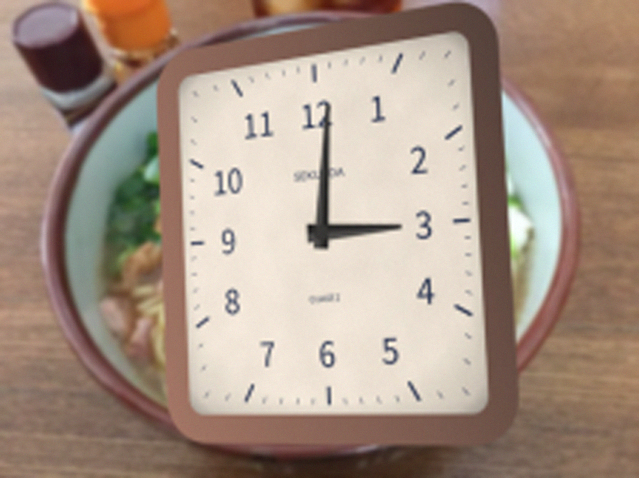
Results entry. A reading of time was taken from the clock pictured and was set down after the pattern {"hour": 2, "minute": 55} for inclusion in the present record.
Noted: {"hour": 3, "minute": 1}
